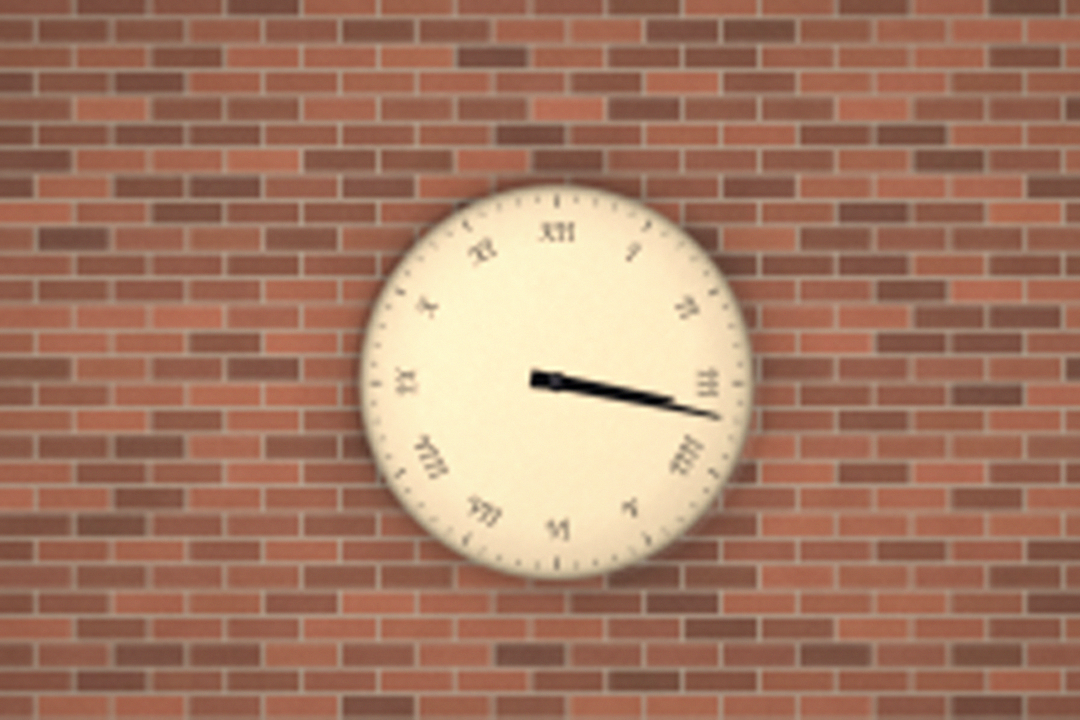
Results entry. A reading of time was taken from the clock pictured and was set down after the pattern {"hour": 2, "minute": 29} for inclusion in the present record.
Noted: {"hour": 3, "minute": 17}
